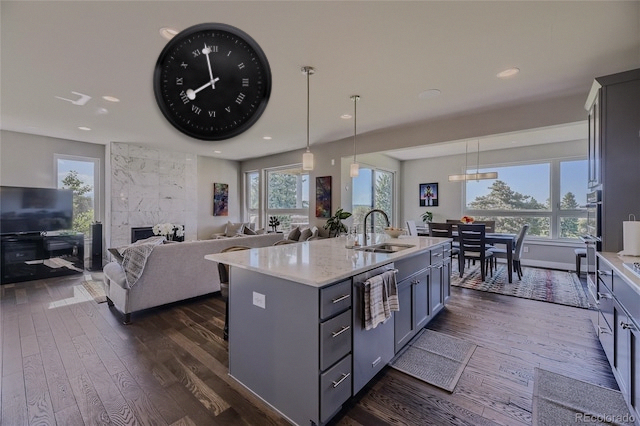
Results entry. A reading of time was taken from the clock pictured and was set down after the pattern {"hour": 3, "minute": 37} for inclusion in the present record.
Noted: {"hour": 7, "minute": 58}
